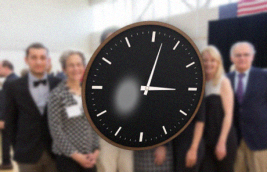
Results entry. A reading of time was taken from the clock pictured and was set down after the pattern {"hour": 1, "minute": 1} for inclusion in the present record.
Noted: {"hour": 3, "minute": 2}
